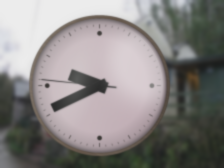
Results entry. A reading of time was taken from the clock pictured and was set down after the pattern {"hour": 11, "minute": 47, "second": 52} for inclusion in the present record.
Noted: {"hour": 9, "minute": 40, "second": 46}
